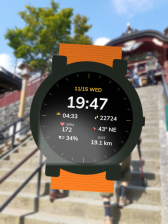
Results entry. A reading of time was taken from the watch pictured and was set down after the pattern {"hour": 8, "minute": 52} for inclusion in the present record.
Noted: {"hour": 19, "minute": 47}
